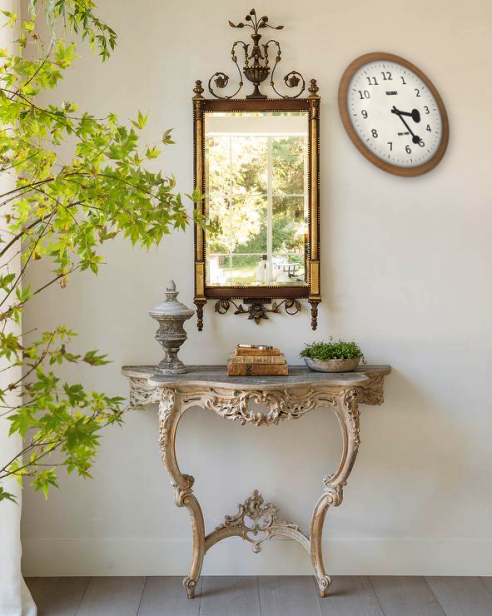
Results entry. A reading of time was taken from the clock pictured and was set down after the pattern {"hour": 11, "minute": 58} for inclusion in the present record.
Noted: {"hour": 3, "minute": 26}
